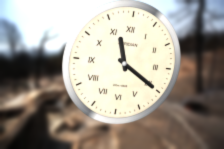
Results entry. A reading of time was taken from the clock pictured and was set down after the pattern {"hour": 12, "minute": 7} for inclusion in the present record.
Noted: {"hour": 11, "minute": 20}
